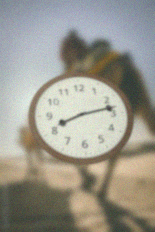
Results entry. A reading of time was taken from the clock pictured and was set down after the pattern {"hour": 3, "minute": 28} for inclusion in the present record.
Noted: {"hour": 8, "minute": 13}
